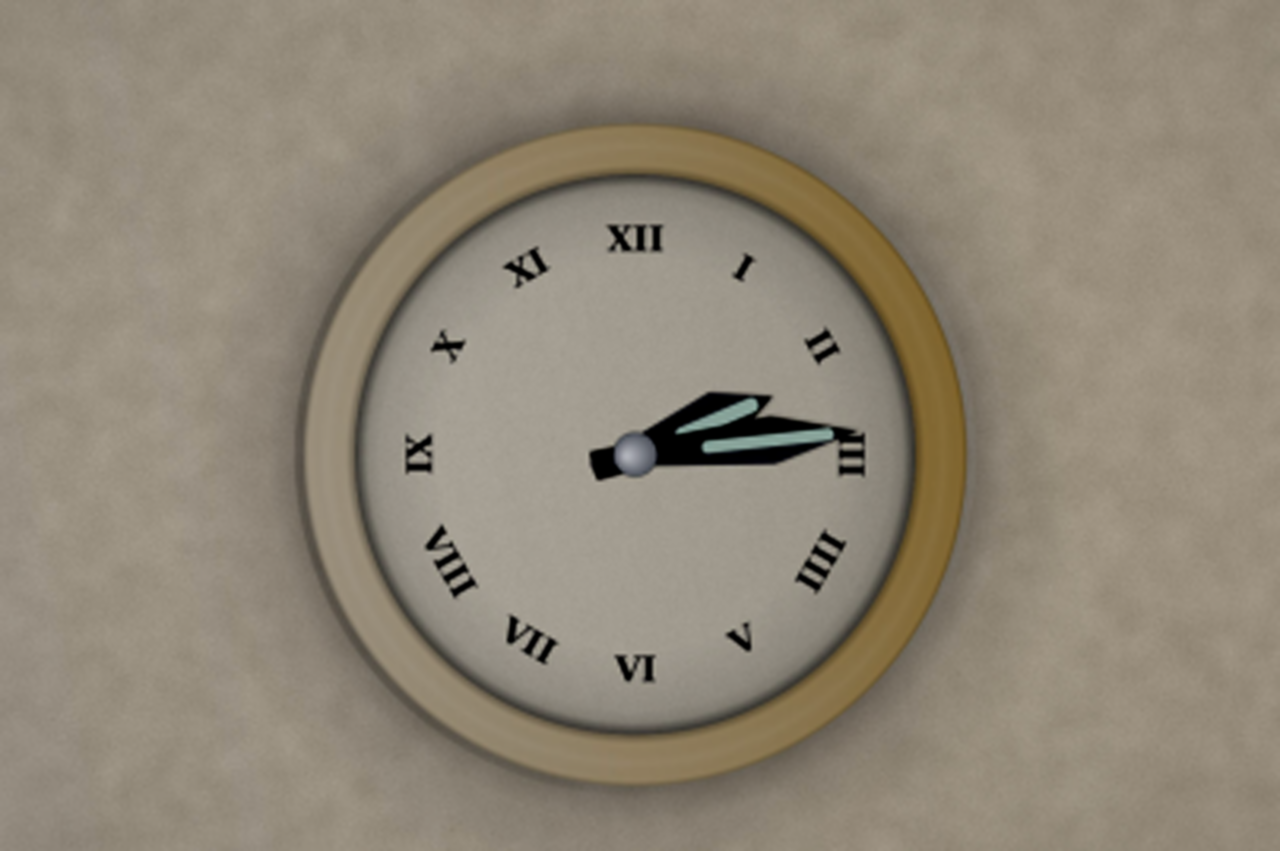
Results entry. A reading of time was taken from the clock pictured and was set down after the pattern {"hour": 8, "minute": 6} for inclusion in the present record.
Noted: {"hour": 2, "minute": 14}
